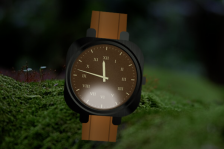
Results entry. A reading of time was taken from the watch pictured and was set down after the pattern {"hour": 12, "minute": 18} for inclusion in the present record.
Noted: {"hour": 11, "minute": 47}
